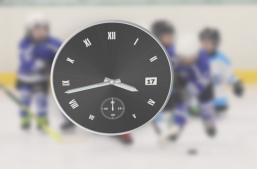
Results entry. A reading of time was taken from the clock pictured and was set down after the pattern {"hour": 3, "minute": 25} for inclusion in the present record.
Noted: {"hour": 3, "minute": 43}
